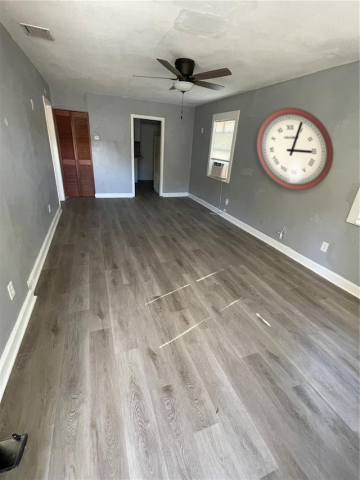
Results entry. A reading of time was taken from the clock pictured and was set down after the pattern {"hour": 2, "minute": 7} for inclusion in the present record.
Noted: {"hour": 3, "minute": 4}
